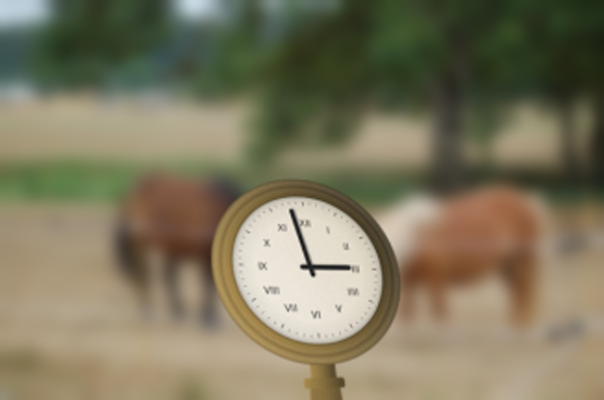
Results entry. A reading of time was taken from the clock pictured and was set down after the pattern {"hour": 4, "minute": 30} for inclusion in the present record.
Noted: {"hour": 2, "minute": 58}
